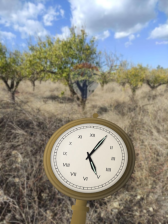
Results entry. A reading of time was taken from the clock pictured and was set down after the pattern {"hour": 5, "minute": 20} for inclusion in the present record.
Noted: {"hour": 5, "minute": 5}
